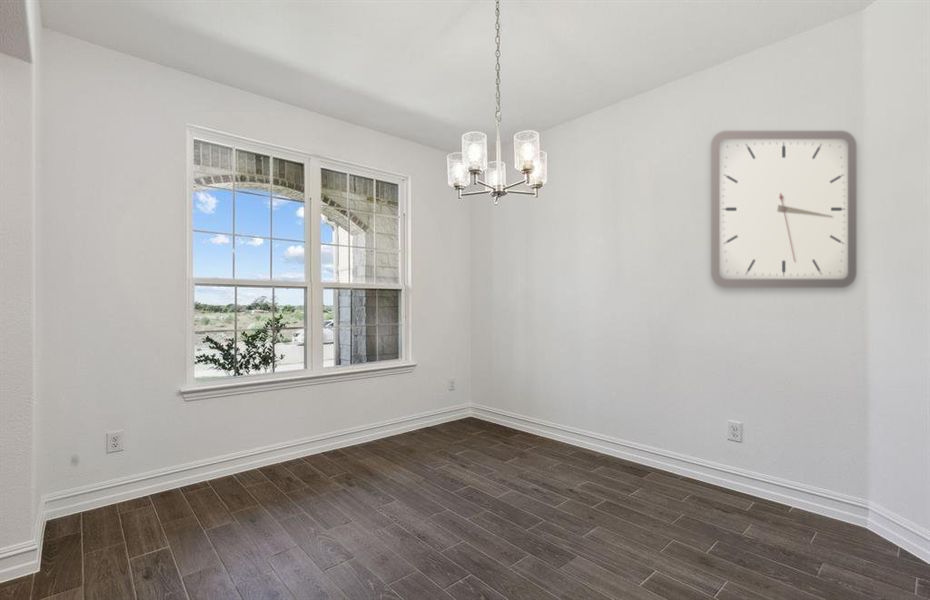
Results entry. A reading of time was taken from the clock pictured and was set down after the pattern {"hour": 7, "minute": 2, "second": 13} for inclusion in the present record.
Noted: {"hour": 3, "minute": 16, "second": 28}
